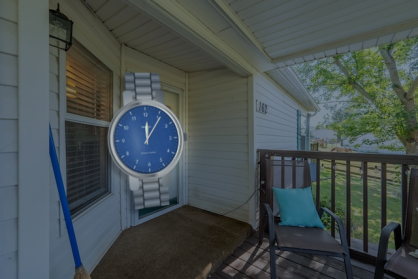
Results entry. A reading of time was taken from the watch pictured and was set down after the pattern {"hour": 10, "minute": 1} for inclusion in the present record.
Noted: {"hour": 12, "minute": 6}
